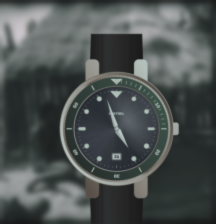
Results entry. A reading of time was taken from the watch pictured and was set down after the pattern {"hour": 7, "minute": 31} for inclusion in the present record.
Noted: {"hour": 4, "minute": 57}
